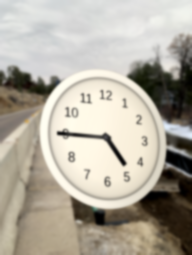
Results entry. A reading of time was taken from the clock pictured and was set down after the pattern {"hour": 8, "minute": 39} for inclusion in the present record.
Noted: {"hour": 4, "minute": 45}
